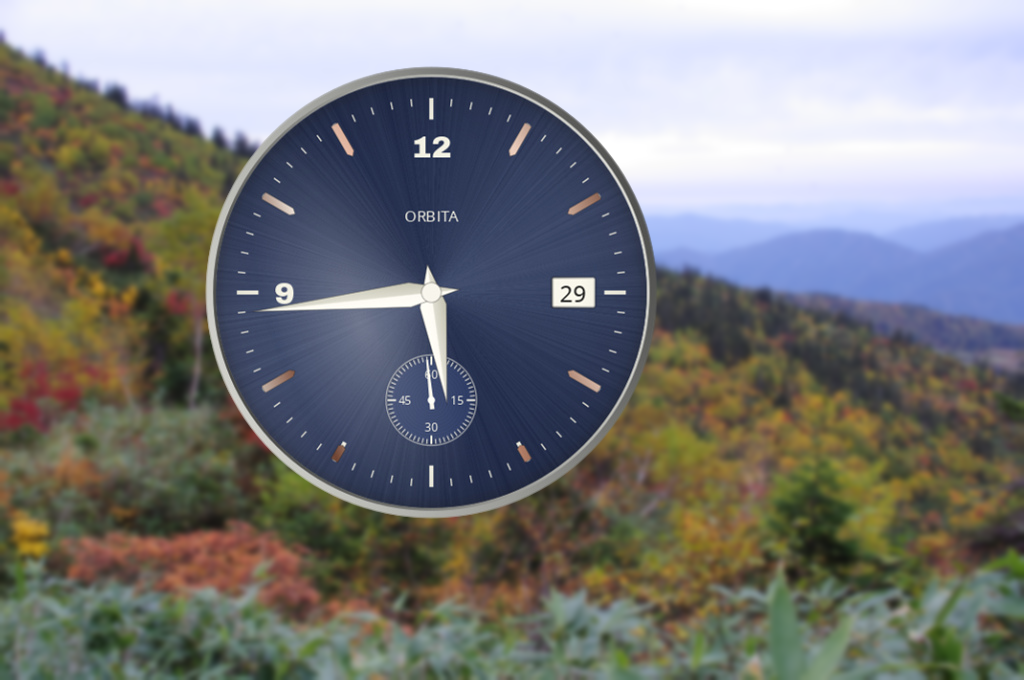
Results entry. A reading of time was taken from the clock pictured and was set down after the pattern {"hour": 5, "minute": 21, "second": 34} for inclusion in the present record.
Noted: {"hour": 5, "minute": 43, "second": 59}
